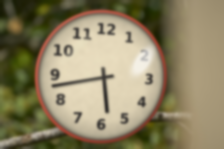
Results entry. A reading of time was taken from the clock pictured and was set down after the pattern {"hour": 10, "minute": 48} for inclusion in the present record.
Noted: {"hour": 5, "minute": 43}
